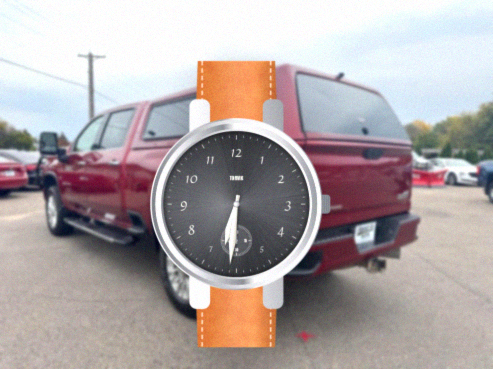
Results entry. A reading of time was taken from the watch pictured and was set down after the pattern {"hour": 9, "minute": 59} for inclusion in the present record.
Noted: {"hour": 6, "minute": 31}
